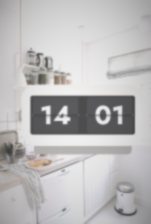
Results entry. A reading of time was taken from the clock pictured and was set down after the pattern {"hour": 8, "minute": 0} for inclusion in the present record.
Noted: {"hour": 14, "minute": 1}
